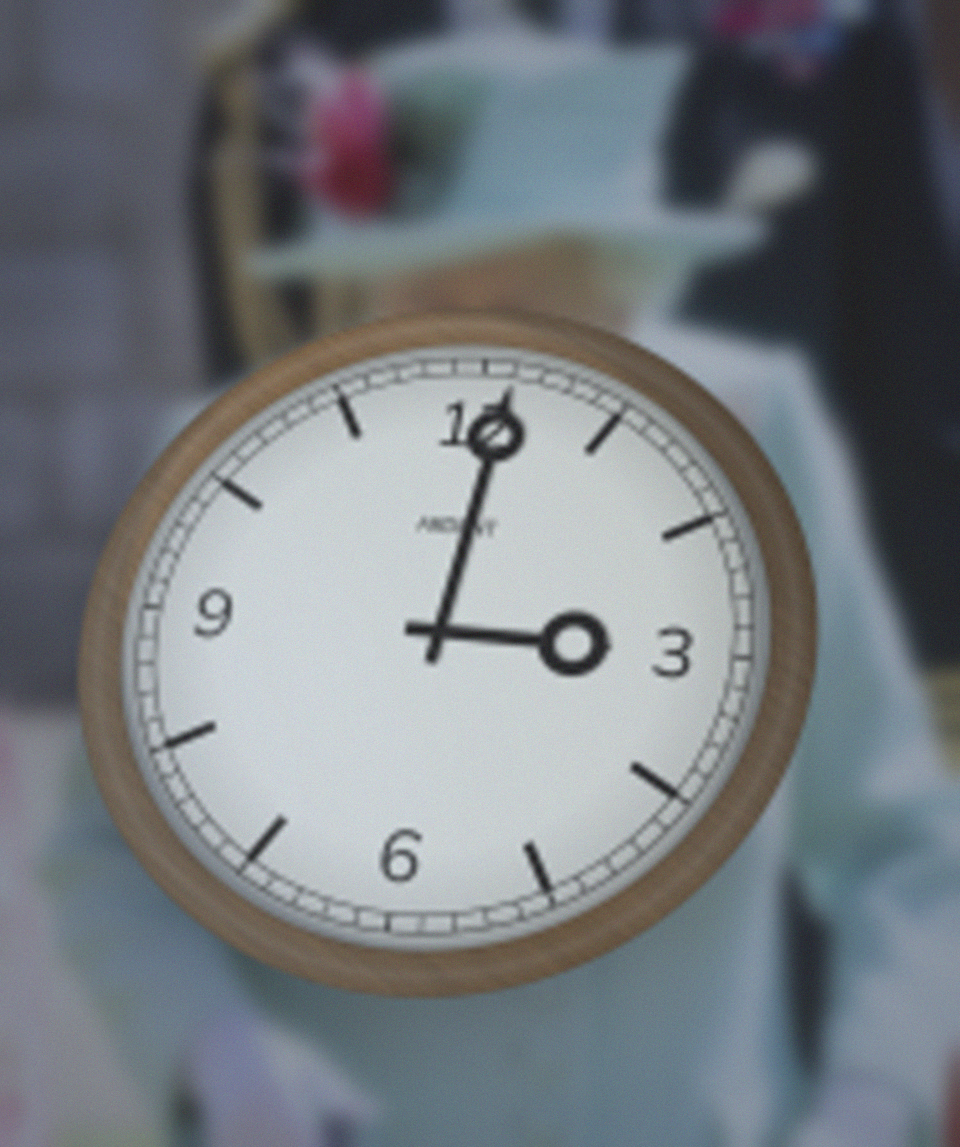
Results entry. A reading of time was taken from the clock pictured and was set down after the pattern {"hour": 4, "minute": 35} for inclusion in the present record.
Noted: {"hour": 3, "minute": 1}
